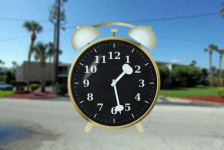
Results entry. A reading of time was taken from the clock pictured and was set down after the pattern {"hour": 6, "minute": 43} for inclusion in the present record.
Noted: {"hour": 1, "minute": 28}
